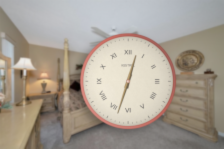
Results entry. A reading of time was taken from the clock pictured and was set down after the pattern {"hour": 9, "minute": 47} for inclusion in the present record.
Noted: {"hour": 12, "minute": 33}
